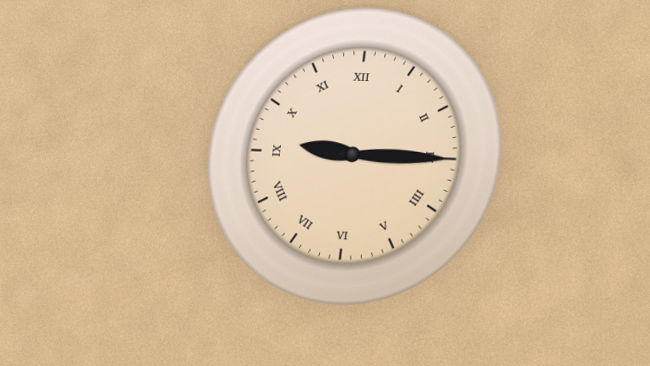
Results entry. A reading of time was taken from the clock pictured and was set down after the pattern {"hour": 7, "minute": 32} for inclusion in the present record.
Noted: {"hour": 9, "minute": 15}
